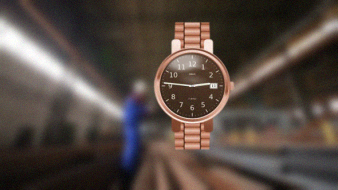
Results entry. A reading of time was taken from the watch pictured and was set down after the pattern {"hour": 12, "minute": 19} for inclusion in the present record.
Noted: {"hour": 2, "minute": 46}
